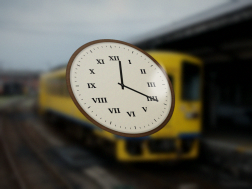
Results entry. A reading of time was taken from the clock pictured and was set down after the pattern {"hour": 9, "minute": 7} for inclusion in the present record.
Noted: {"hour": 12, "minute": 20}
